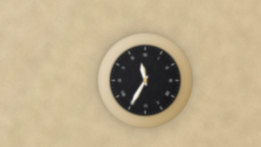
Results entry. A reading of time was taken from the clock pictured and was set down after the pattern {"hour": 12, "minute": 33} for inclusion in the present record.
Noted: {"hour": 11, "minute": 35}
